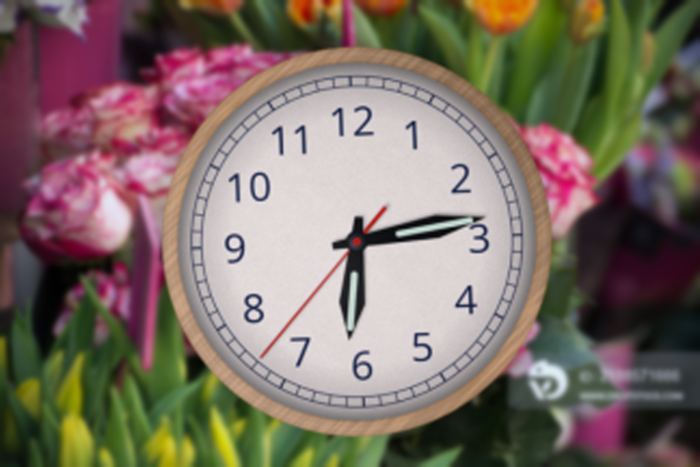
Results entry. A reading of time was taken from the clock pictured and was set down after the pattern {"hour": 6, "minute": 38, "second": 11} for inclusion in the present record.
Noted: {"hour": 6, "minute": 13, "second": 37}
